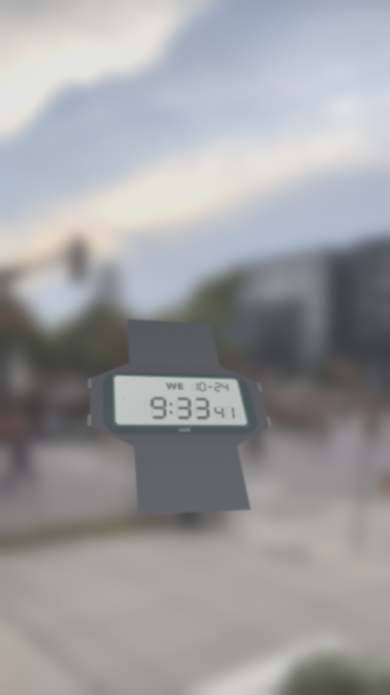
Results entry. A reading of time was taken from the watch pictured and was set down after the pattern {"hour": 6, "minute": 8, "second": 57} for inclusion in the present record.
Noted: {"hour": 9, "minute": 33, "second": 41}
